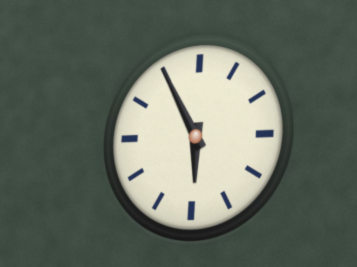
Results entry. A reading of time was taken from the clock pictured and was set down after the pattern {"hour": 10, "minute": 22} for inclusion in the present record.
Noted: {"hour": 5, "minute": 55}
